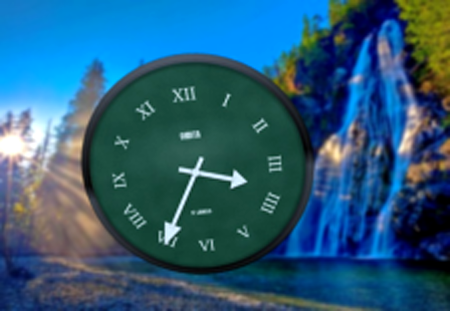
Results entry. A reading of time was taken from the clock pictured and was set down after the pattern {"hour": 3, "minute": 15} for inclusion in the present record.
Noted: {"hour": 3, "minute": 35}
